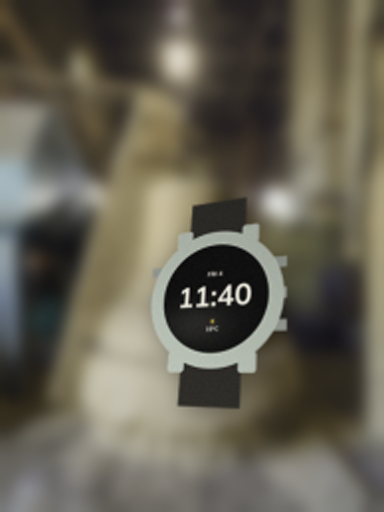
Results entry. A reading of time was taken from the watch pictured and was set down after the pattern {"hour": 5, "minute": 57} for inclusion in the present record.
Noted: {"hour": 11, "minute": 40}
